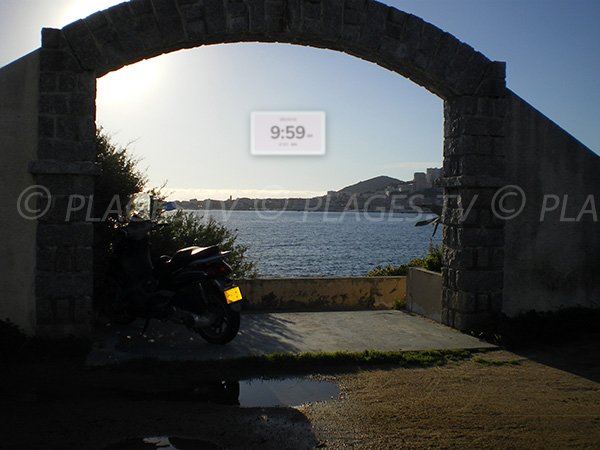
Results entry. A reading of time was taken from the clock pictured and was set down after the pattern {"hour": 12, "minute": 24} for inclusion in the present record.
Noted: {"hour": 9, "minute": 59}
